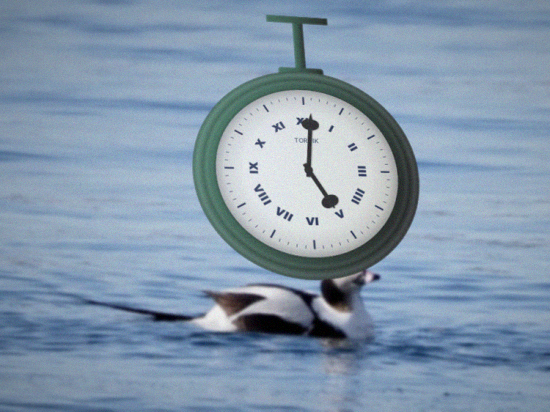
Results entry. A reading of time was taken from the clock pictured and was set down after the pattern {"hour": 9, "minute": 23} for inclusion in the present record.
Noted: {"hour": 5, "minute": 1}
